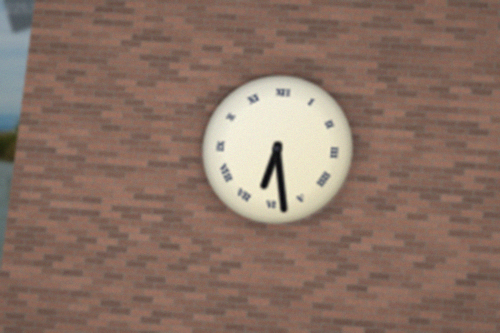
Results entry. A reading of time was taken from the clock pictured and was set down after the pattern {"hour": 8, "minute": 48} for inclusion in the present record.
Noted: {"hour": 6, "minute": 28}
